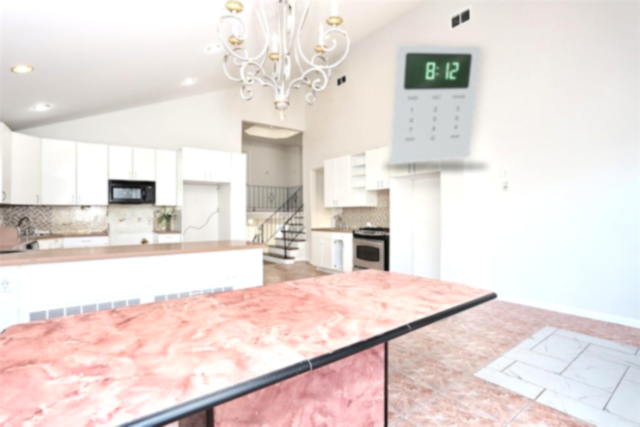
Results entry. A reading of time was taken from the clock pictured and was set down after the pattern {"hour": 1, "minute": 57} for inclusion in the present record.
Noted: {"hour": 8, "minute": 12}
